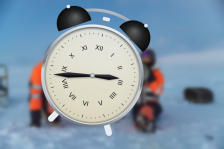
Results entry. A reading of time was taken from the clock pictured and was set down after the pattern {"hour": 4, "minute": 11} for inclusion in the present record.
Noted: {"hour": 2, "minute": 43}
